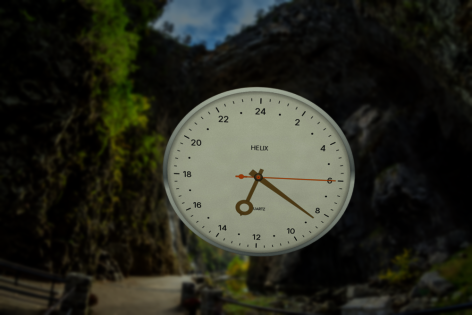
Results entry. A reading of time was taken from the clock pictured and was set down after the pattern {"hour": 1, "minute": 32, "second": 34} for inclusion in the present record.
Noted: {"hour": 13, "minute": 21, "second": 15}
